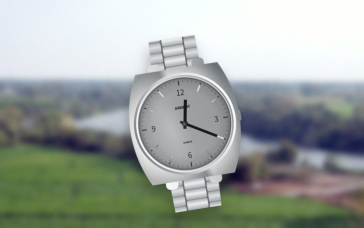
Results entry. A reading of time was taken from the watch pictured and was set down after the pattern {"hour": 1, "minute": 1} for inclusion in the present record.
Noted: {"hour": 12, "minute": 20}
